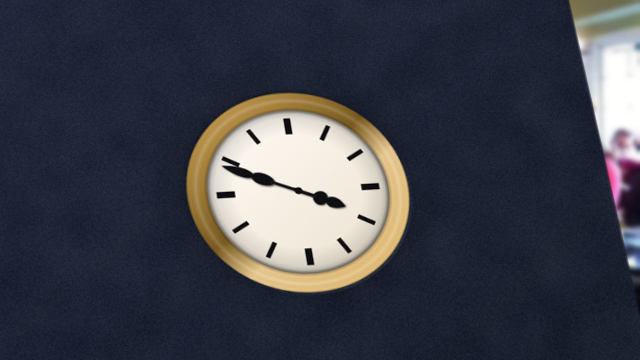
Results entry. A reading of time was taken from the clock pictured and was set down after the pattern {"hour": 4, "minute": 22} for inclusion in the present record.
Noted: {"hour": 3, "minute": 49}
